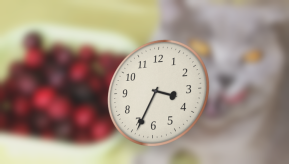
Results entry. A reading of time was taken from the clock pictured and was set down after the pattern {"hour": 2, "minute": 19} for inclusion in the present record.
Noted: {"hour": 3, "minute": 34}
